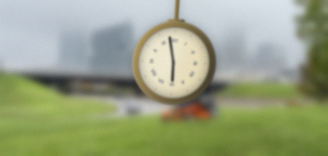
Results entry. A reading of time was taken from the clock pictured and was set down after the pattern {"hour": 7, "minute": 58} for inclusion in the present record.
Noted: {"hour": 5, "minute": 58}
